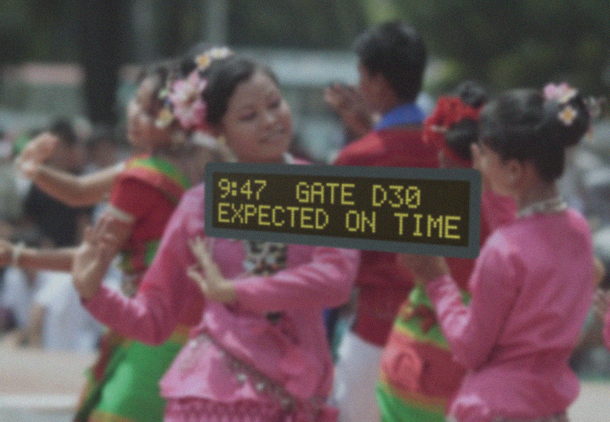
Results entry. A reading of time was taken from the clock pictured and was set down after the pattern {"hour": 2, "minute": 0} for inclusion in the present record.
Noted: {"hour": 9, "minute": 47}
